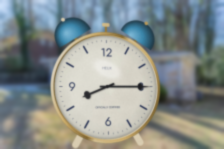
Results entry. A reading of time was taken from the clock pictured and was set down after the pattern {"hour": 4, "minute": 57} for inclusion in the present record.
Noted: {"hour": 8, "minute": 15}
